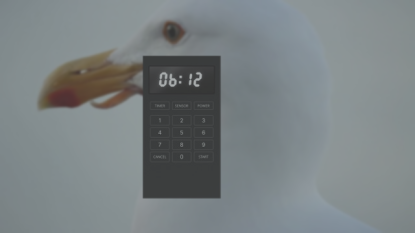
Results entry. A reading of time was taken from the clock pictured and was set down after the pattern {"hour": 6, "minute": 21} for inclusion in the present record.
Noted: {"hour": 6, "minute": 12}
